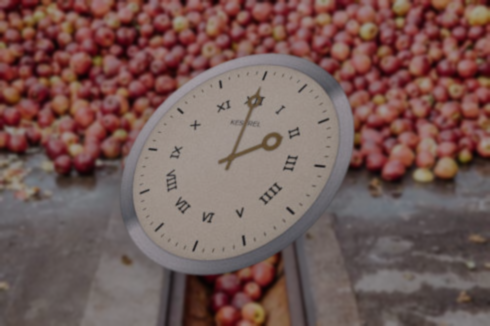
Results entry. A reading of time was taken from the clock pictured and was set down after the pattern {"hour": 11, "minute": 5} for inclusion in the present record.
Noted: {"hour": 2, "minute": 0}
